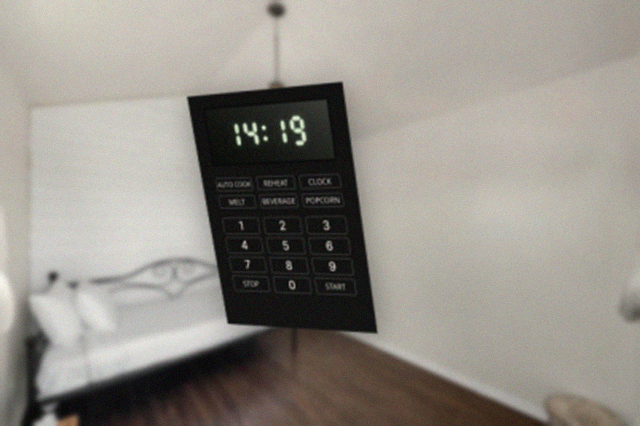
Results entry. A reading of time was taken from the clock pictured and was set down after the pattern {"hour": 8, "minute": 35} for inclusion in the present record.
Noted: {"hour": 14, "minute": 19}
